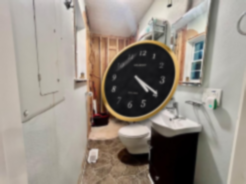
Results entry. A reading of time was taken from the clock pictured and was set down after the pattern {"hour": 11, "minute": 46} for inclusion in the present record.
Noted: {"hour": 4, "minute": 20}
